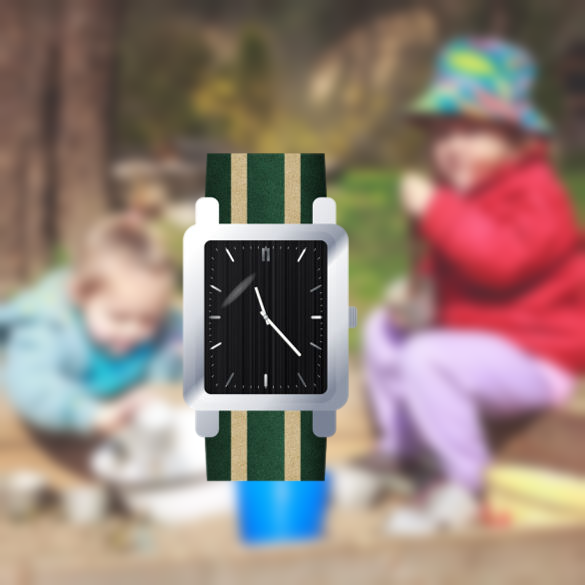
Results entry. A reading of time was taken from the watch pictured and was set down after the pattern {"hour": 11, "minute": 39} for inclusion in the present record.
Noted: {"hour": 11, "minute": 23}
